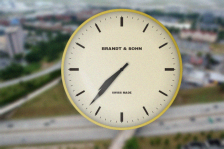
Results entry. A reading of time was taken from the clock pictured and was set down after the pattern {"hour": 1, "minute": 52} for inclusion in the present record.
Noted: {"hour": 7, "minute": 37}
